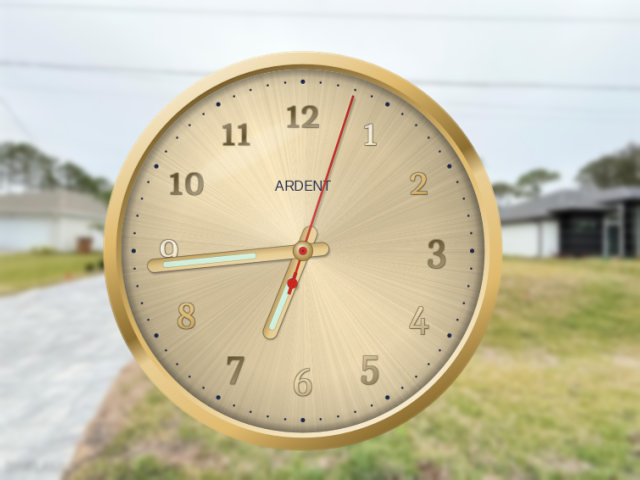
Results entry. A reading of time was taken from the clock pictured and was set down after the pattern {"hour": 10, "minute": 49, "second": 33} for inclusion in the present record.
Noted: {"hour": 6, "minute": 44, "second": 3}
